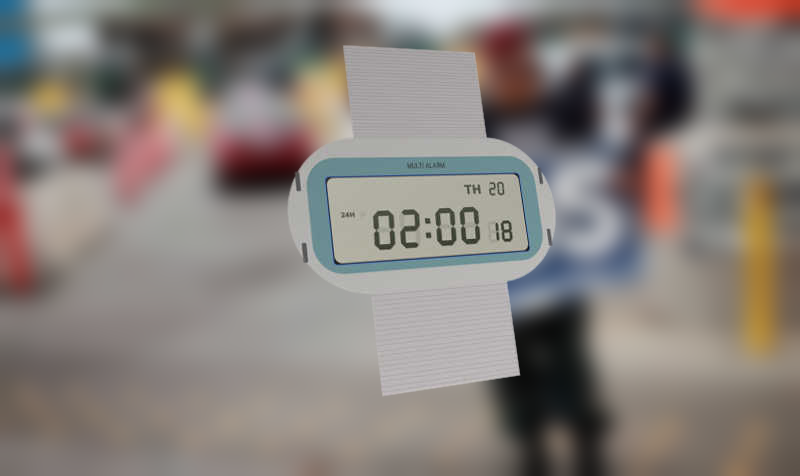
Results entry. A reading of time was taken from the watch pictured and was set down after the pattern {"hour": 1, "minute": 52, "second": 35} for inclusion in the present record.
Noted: {"hour": 2, "minute": 0, "second": 18}
